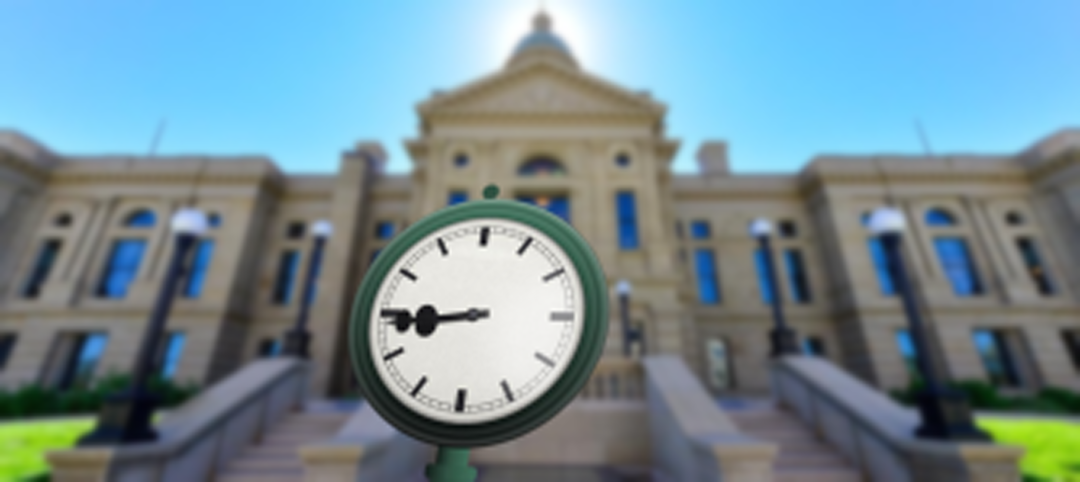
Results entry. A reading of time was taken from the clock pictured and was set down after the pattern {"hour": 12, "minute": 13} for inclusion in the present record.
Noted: {"hour": 8, "minute": 44}
